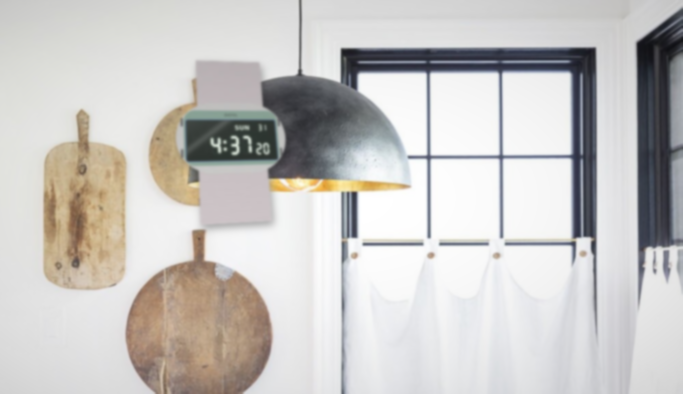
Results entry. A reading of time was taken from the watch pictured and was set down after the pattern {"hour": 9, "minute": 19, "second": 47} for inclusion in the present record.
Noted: {"hour": 4, "minute": 37, "second": 20}
